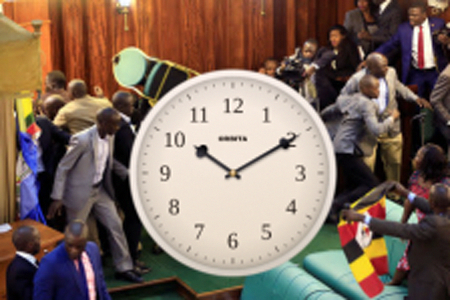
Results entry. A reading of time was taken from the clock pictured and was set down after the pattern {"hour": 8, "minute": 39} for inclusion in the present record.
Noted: {"hour": 10, "minute": 10}
